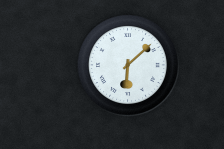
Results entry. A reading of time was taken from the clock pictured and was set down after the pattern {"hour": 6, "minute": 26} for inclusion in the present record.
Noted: {"hour": 6, "minute": 8}
